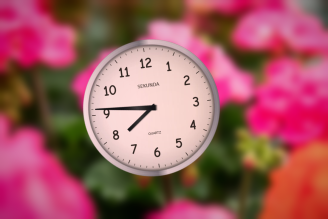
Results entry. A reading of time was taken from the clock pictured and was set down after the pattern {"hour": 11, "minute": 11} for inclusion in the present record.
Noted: {"hour": 7, "minute": 46}
